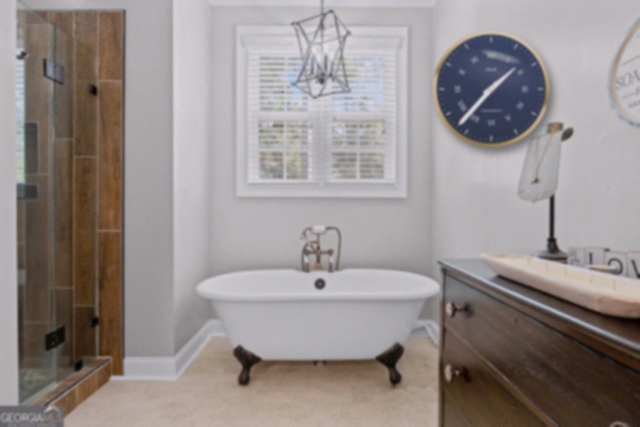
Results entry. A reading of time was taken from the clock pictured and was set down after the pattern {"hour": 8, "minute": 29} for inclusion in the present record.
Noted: {"hour": 1, "minute": 37}
